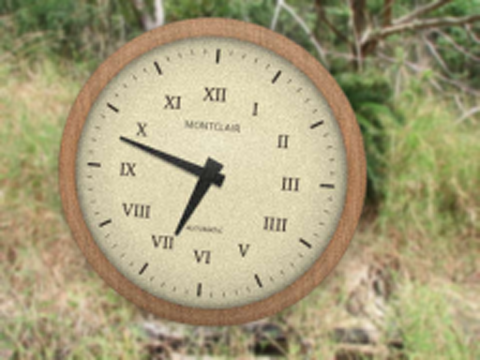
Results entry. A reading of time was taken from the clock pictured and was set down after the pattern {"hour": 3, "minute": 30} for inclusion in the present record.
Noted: {"hour": 6, "minute": 48}
